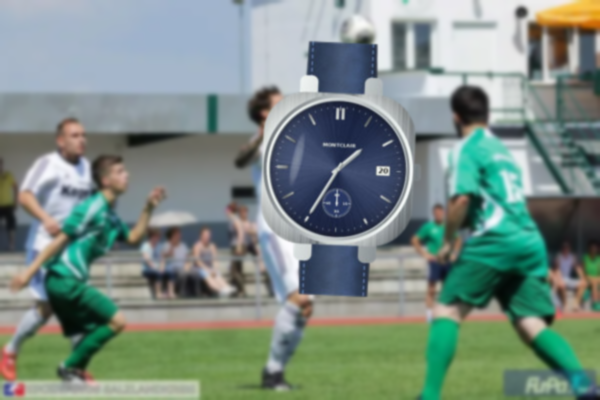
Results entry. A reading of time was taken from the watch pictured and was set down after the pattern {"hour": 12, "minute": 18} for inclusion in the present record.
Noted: {"hour": 1, "minute": 35}
